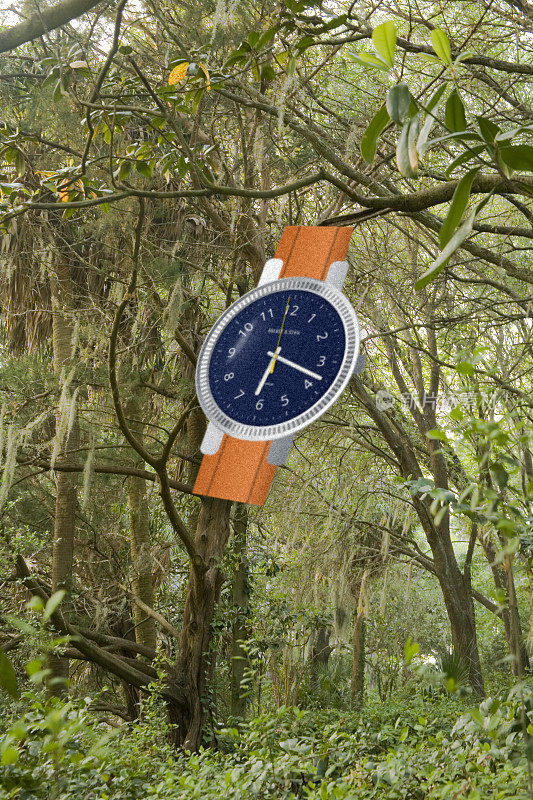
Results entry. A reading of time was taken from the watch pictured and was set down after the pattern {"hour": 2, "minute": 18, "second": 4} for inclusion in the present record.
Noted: {"hour": 6, "minute": 17, "second": 59}
